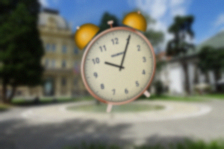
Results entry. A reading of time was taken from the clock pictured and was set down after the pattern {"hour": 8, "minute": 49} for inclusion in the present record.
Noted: {"hour": 10, "minute": 5}
